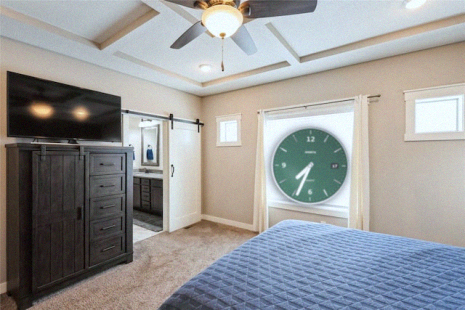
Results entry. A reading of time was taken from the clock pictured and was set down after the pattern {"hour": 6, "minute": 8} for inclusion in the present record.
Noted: {"hour": 7, "minute": 34}
